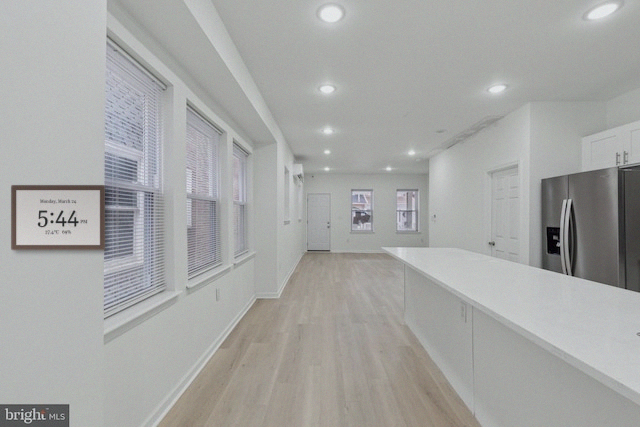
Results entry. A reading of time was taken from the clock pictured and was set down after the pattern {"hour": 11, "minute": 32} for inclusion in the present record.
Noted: {"hour": 5, "minute": 44}
